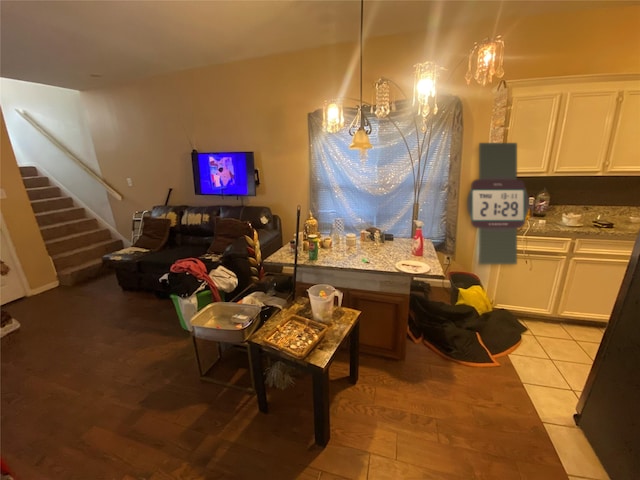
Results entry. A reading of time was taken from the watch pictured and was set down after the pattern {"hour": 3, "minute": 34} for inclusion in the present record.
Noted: {"hour": 21, "minute": 29}
